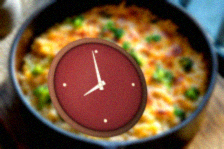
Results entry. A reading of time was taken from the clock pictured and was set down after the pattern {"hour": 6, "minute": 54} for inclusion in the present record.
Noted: {"hour": 7, "minute": 59}
